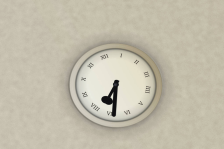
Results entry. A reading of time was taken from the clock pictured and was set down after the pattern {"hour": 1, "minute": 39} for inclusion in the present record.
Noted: {"hour": 7, "minute": 34}
